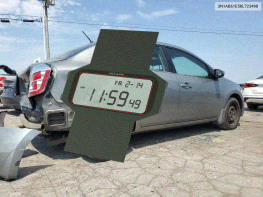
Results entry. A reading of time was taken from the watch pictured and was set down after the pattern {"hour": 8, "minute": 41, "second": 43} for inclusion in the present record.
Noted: {"hour": 11, "minute": 59, "second": 49}
